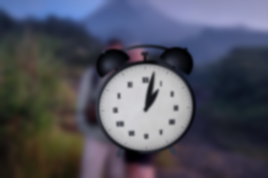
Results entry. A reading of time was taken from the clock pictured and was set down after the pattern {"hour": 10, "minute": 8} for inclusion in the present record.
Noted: {"hour": 1, "minute": 2}
